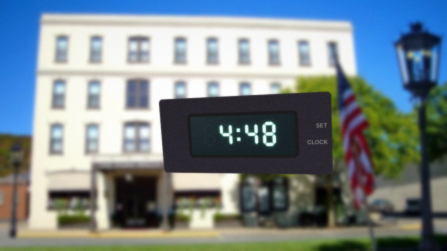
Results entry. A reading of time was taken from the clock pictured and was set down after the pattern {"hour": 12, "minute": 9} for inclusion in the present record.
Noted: {"hour": 4, "minute": 48}
